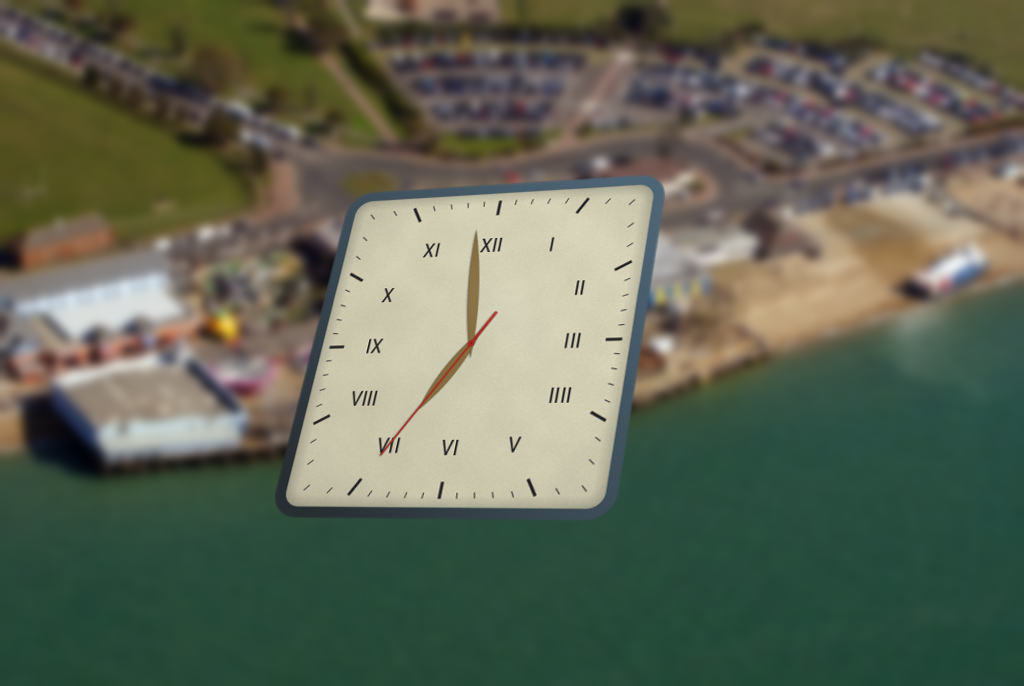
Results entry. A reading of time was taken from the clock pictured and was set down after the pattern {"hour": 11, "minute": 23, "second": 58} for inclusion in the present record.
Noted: {"hour": 6, "minute": 58, "second": 35}
